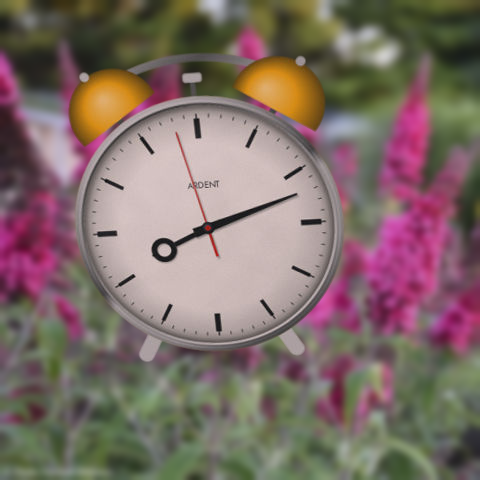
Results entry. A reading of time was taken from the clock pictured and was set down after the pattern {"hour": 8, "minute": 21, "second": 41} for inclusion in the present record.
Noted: {"hour": 8, "minute": 11, "second": 58}
